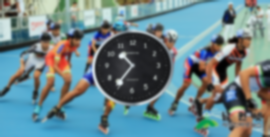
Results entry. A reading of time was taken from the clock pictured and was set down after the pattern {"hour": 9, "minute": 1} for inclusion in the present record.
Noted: {"hour": 10, "minute": 36}
